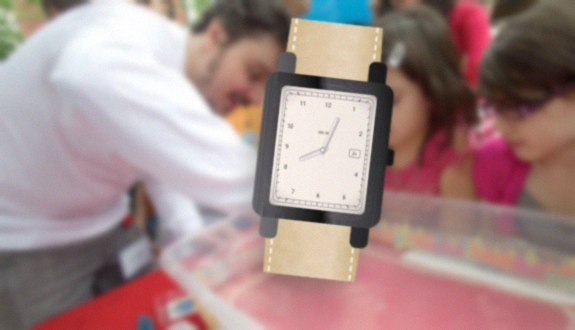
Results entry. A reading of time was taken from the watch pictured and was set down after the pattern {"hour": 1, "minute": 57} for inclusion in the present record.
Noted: {"hour": 8, "minute": 3}
